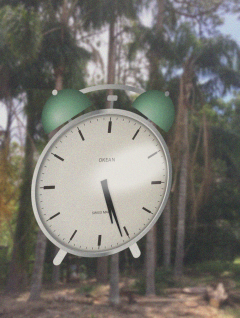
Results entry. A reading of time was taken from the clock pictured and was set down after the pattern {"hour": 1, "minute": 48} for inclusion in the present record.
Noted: {"hour": 5, "minute": 26}
